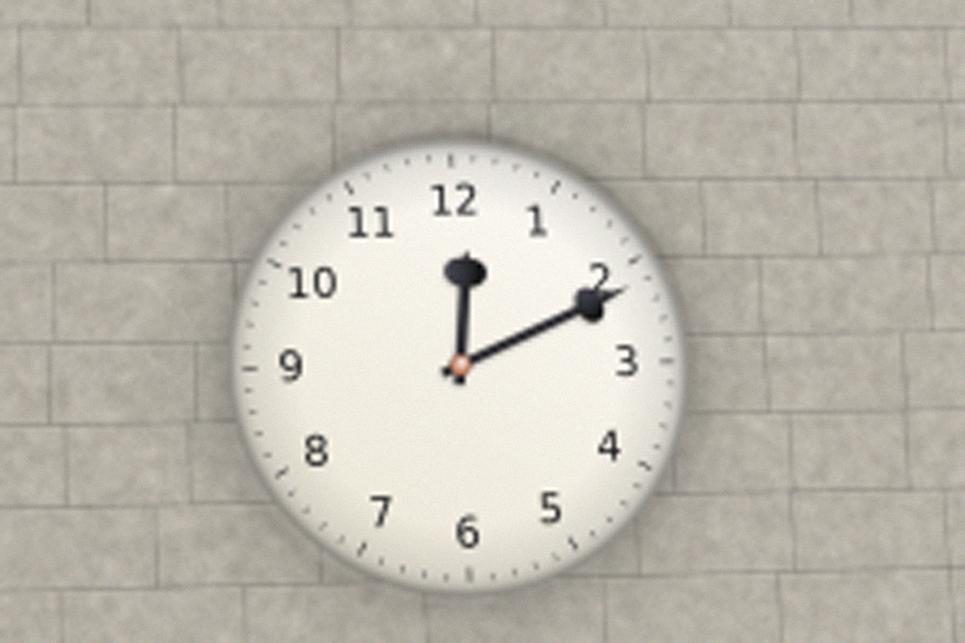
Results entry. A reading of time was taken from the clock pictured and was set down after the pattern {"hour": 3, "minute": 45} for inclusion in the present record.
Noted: {"hour": 12, "minute": 11}
